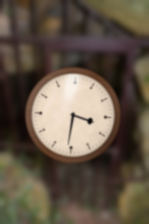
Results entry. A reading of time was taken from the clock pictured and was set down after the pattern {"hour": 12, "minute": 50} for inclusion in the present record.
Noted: {"hour": 3, "minute": 31}
